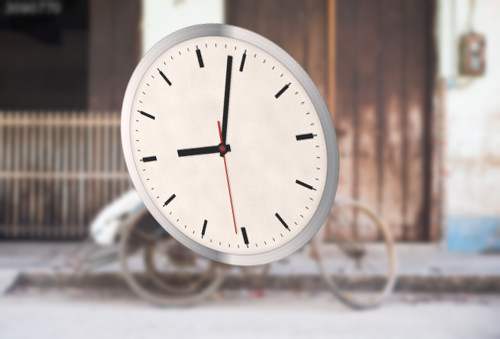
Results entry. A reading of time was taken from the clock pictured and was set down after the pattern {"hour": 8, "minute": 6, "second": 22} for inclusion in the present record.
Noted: {"hour": 9, "minute": 3, "second": 31}
